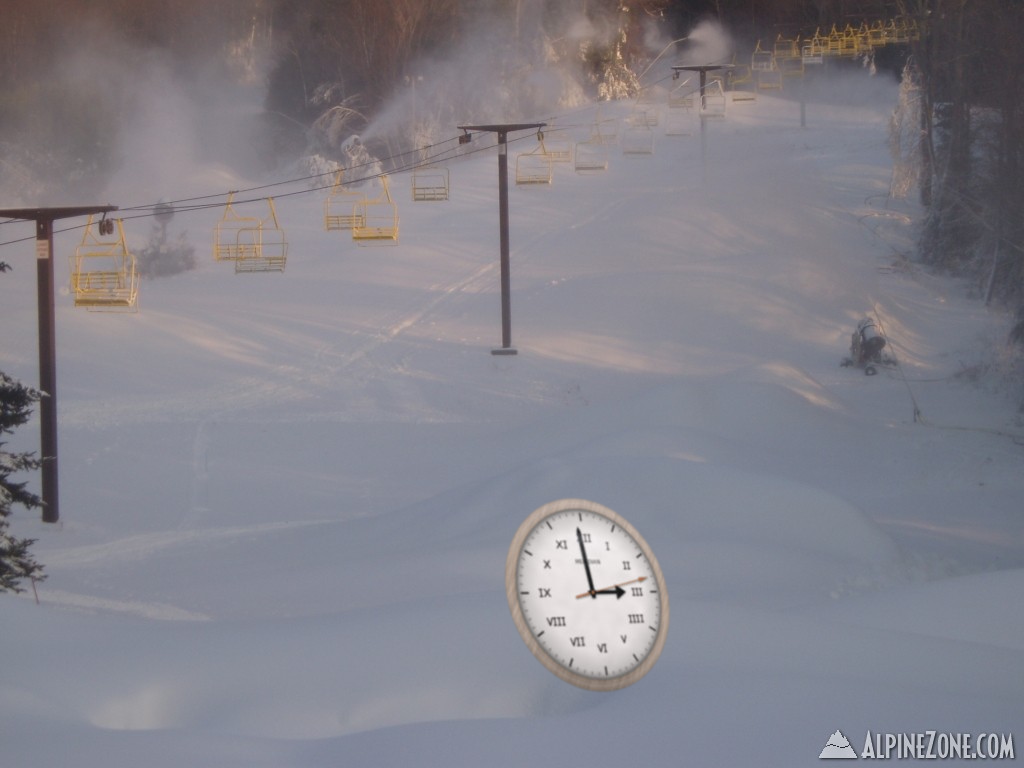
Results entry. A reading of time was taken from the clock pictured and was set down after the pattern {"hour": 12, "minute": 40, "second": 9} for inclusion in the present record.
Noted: {"hour": 2, "minute": 59, "second": 13}
